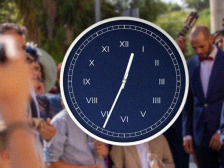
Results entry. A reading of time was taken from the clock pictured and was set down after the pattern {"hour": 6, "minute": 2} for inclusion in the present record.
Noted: {"hour": 12, "minute": 34}
